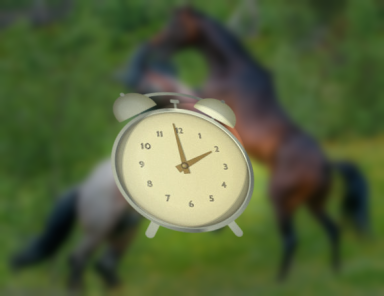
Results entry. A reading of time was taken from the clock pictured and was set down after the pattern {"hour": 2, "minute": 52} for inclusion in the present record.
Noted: {"hour": 1, "minute": 59}
